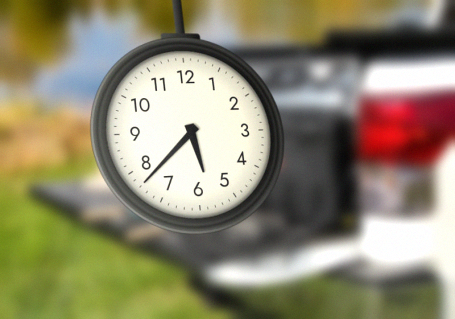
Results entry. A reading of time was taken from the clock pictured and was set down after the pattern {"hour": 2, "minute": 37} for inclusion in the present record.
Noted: {"hour": 5, "minute": 38}
